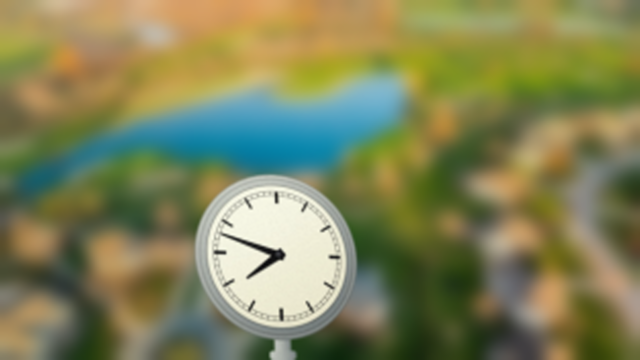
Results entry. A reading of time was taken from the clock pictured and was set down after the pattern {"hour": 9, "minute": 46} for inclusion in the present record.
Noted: {"hour": 7, "minute": 48}
